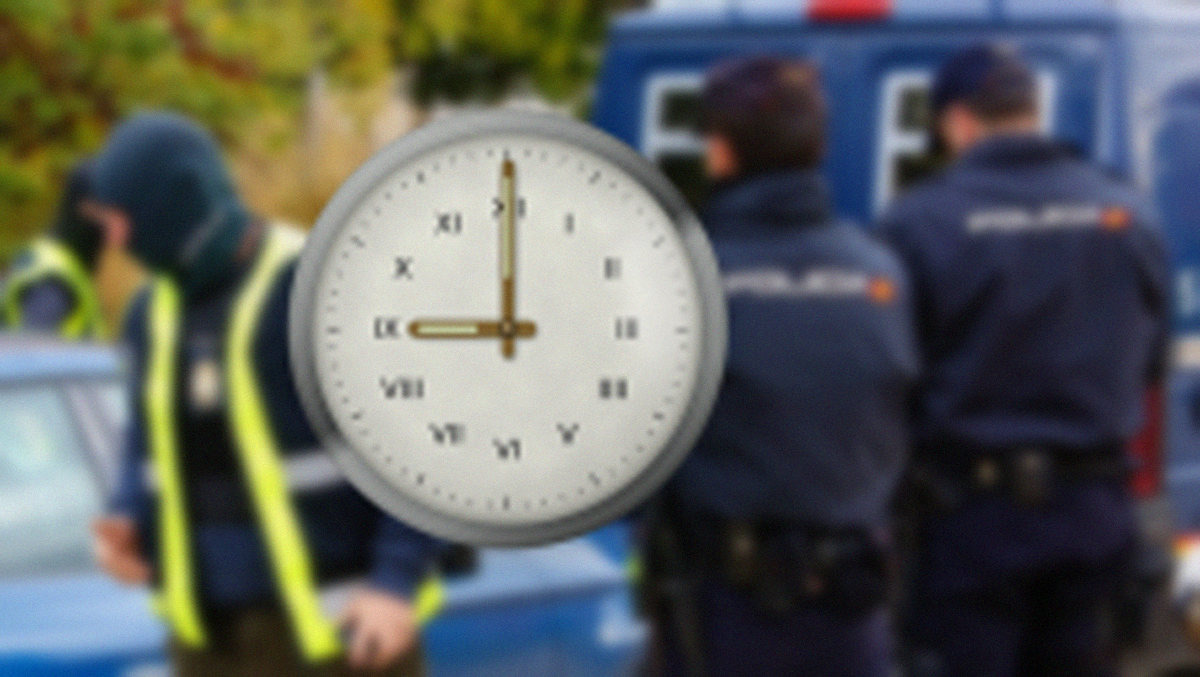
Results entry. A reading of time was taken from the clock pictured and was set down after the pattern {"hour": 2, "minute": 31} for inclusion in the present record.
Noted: {"hour": 9, "minute": 0}
